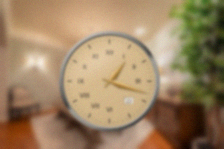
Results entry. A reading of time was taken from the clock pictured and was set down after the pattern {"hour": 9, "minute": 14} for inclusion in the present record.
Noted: {"hour": 1, "minute": 18}
